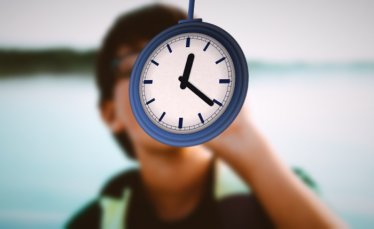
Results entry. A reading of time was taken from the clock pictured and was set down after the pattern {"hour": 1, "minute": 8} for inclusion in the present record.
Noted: {"hour": 12, "minute": 21}
